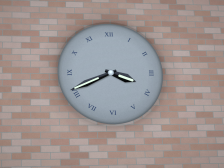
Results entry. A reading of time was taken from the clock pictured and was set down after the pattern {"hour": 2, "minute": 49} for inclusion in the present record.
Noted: {"hour": 3, "minute": 41}
